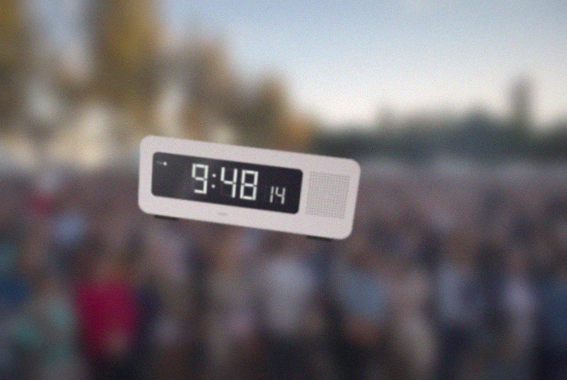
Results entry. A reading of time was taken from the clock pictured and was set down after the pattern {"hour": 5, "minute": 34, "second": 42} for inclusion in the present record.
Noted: {"hour": 9, "minute": 48, "second": 14}
